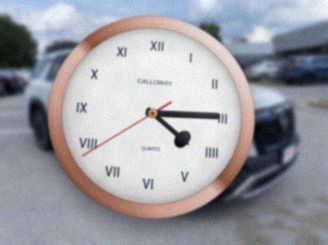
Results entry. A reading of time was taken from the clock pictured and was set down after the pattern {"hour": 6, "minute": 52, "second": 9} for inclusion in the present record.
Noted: {"hour": 4, "minute": 14, "second": 39}
